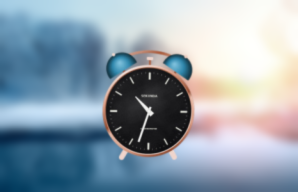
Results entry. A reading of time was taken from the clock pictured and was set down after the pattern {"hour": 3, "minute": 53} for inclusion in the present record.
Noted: {"hour": 10, "minute": 33}
